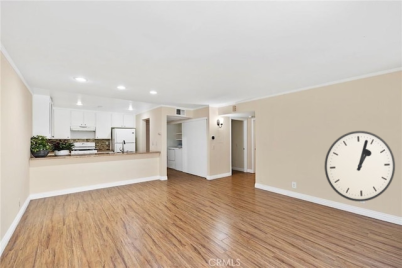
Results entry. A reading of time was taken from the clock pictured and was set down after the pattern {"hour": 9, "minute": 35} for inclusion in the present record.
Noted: {"hour": 1, "minute": 3}
